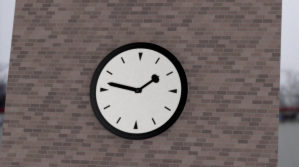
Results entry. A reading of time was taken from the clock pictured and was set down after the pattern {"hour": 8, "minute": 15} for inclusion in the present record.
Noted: {"hour": 1, "minute": 47}
